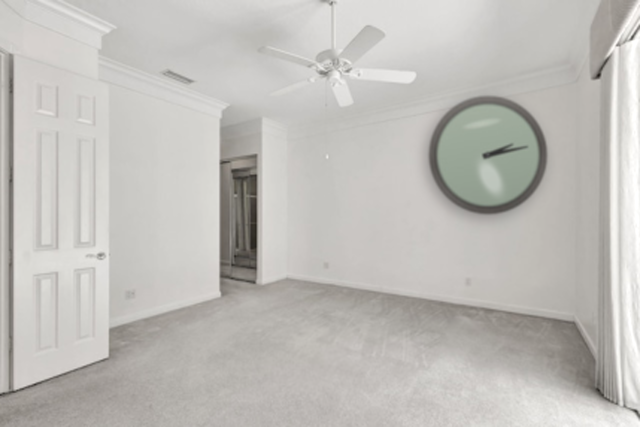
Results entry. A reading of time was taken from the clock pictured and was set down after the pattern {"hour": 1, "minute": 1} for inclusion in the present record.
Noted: {"hour": 2, "minute": 13}
